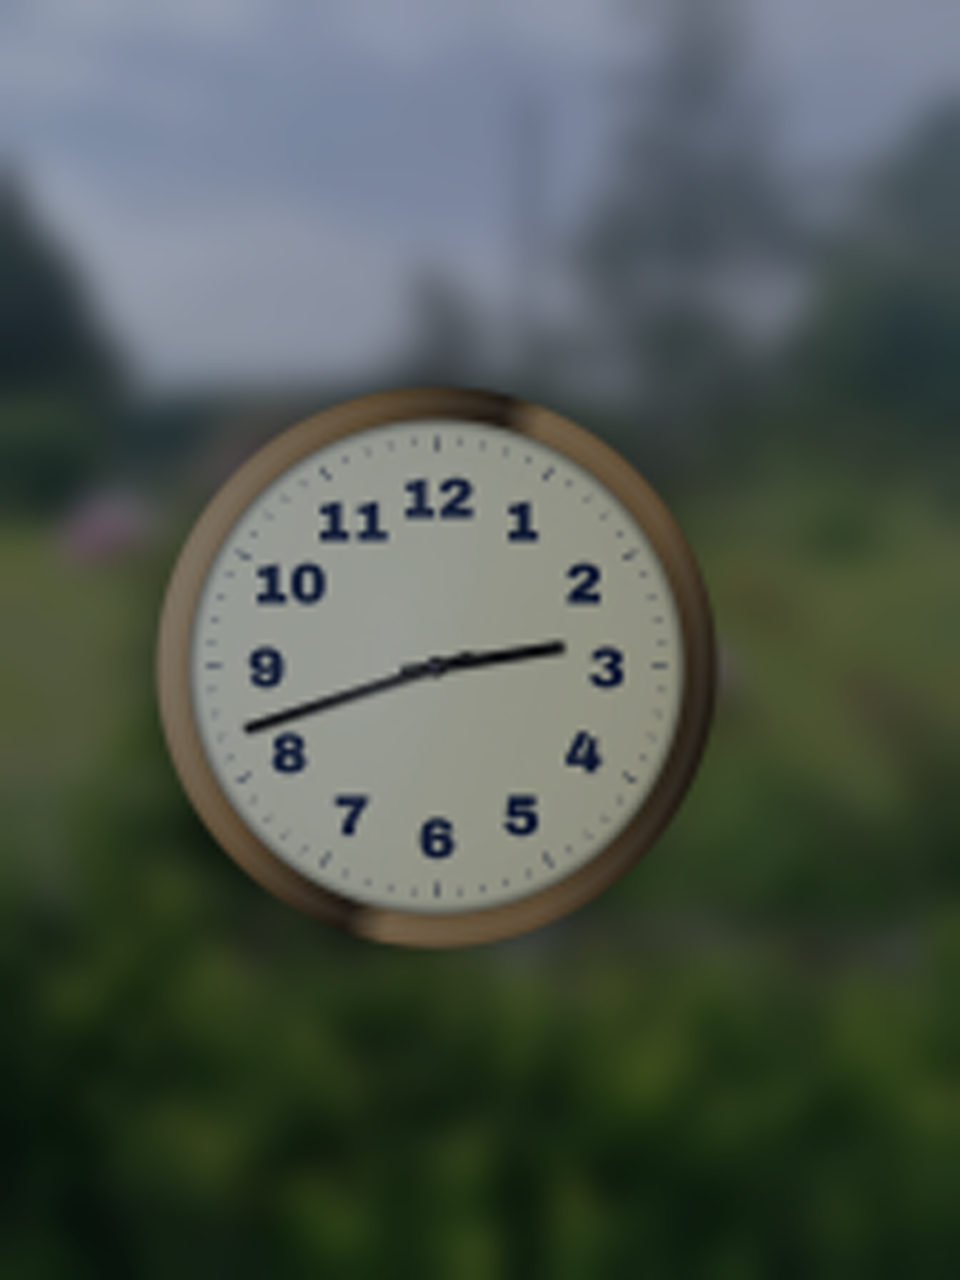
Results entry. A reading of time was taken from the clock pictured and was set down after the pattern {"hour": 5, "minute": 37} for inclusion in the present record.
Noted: {"hour": 2, "minute": 42}
